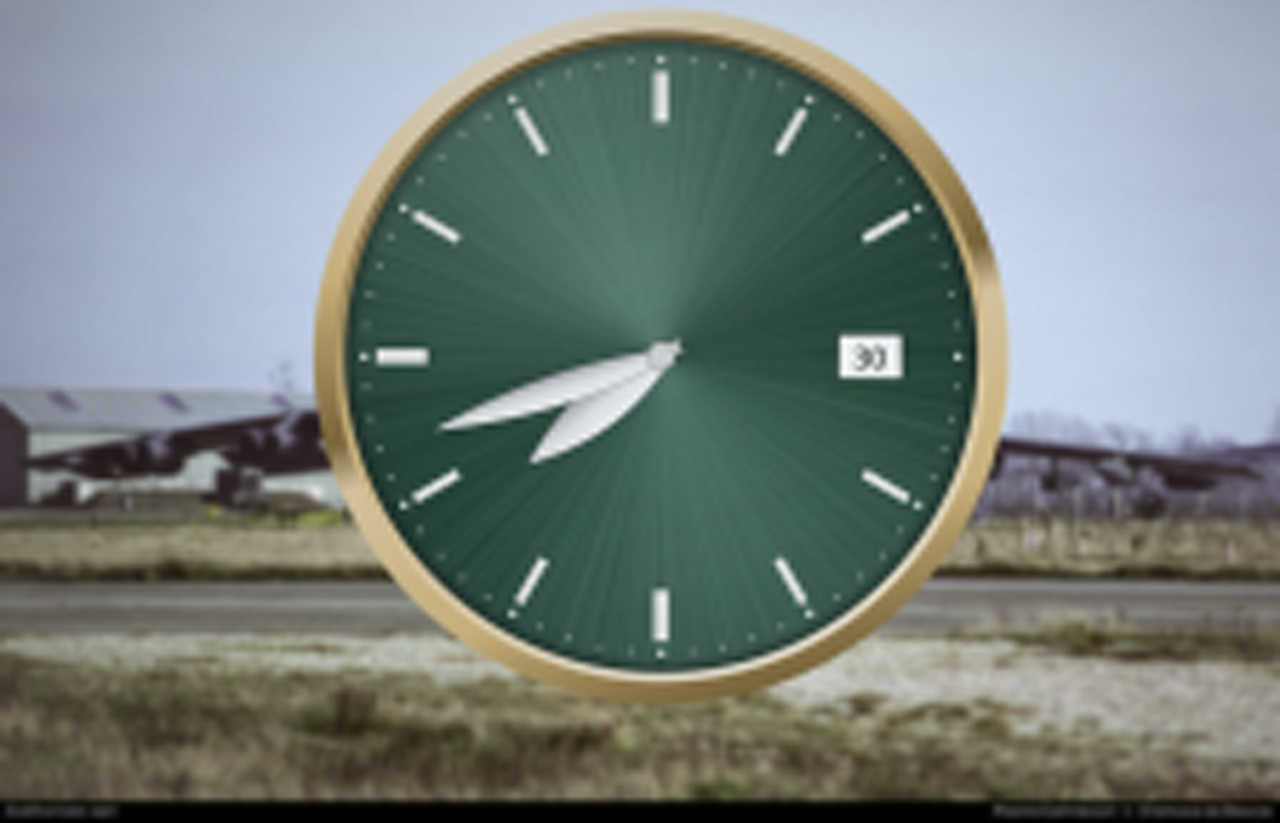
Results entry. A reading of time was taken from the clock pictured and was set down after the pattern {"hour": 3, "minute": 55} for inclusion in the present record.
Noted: {"hour": 7, "minute": 42}
